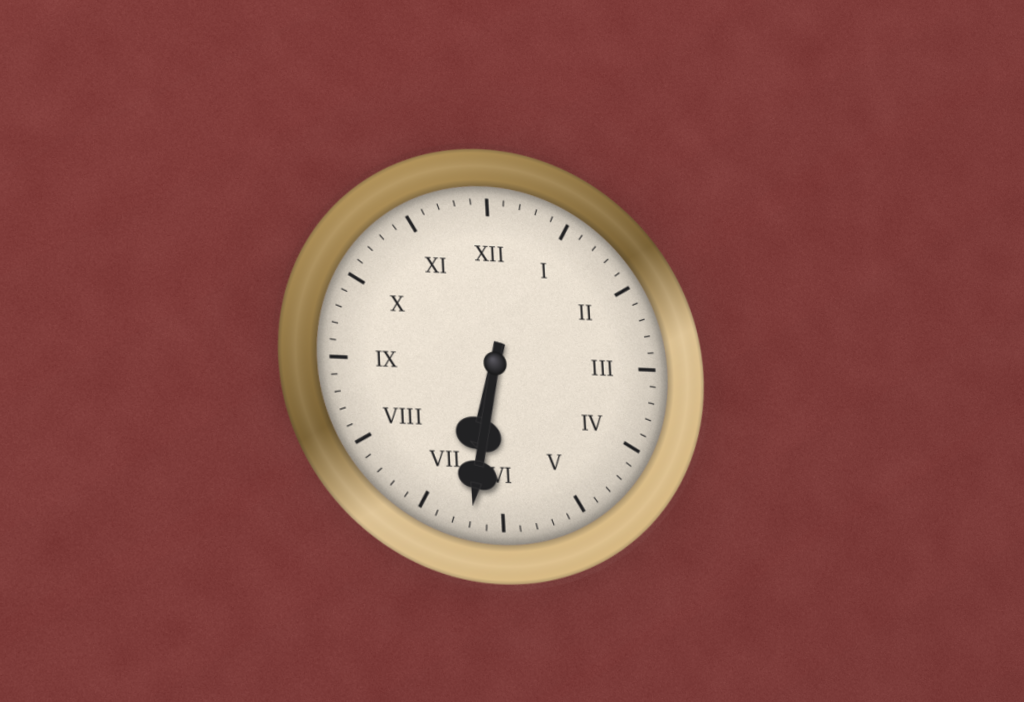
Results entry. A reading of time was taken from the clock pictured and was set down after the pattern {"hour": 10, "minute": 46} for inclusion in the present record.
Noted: {"hour": 6, "minute": 32}
